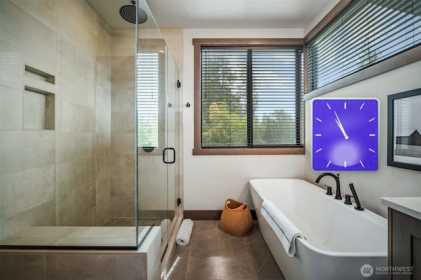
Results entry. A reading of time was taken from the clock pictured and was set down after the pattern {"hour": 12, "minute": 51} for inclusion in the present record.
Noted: {"hour": 10, "minute": 56}
